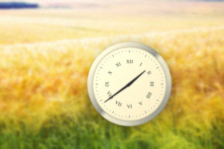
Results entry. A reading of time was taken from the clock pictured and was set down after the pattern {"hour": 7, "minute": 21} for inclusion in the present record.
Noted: {"hour": 1, "minute": 39}
